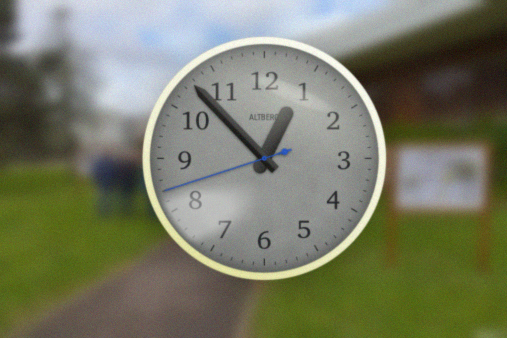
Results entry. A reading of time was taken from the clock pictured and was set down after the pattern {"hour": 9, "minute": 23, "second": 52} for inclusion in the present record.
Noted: {"hour": 12, "minute": 52, "second": 42}
